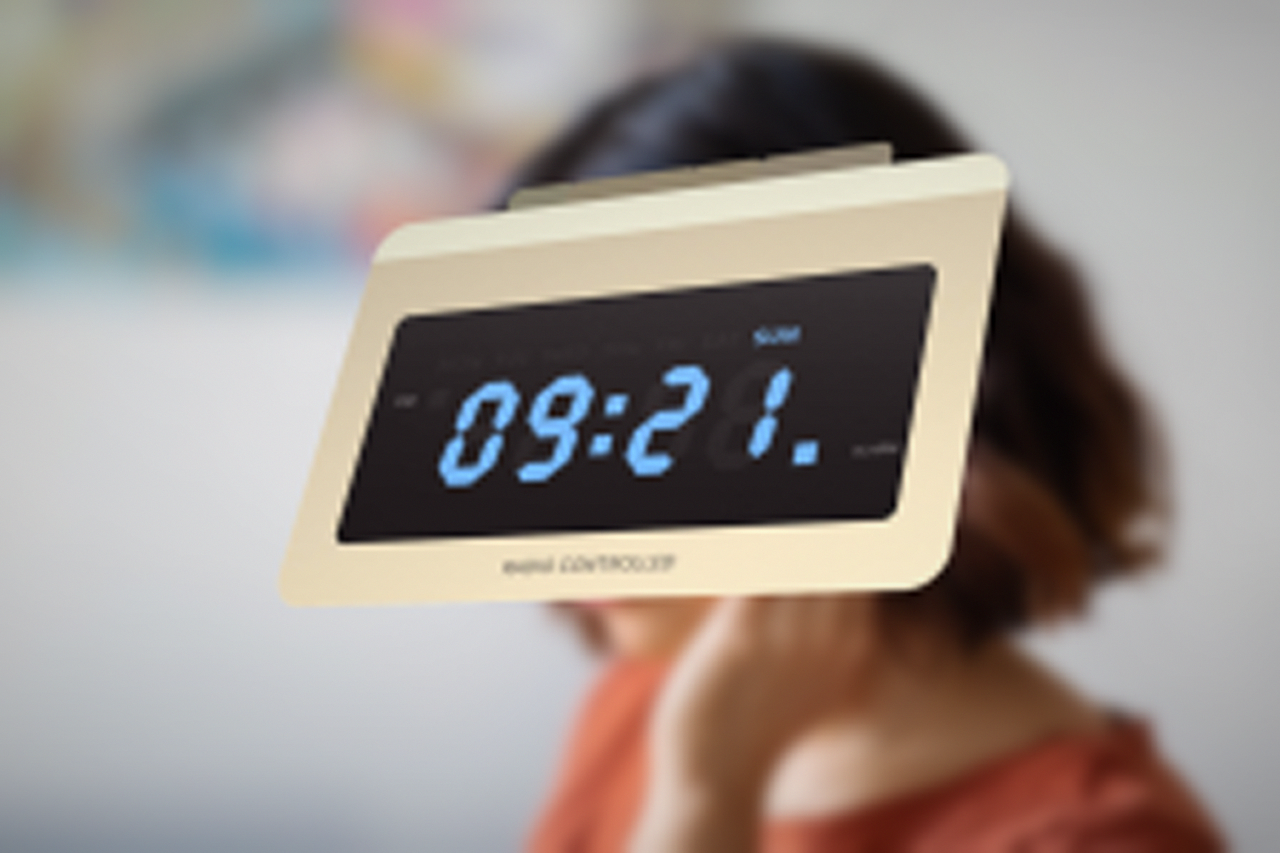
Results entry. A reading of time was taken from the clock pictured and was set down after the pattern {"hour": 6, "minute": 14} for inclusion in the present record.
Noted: {"hour": 9, "minute": 21}
